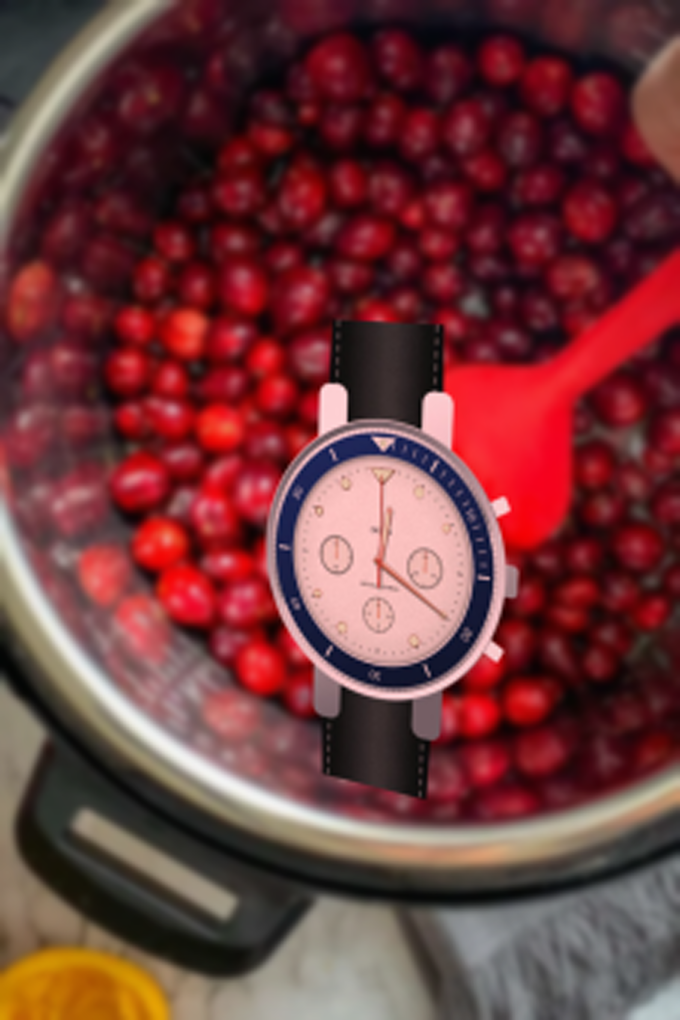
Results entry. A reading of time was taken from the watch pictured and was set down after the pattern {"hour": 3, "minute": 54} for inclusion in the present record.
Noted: {"hour": 12, "minute": 20}
